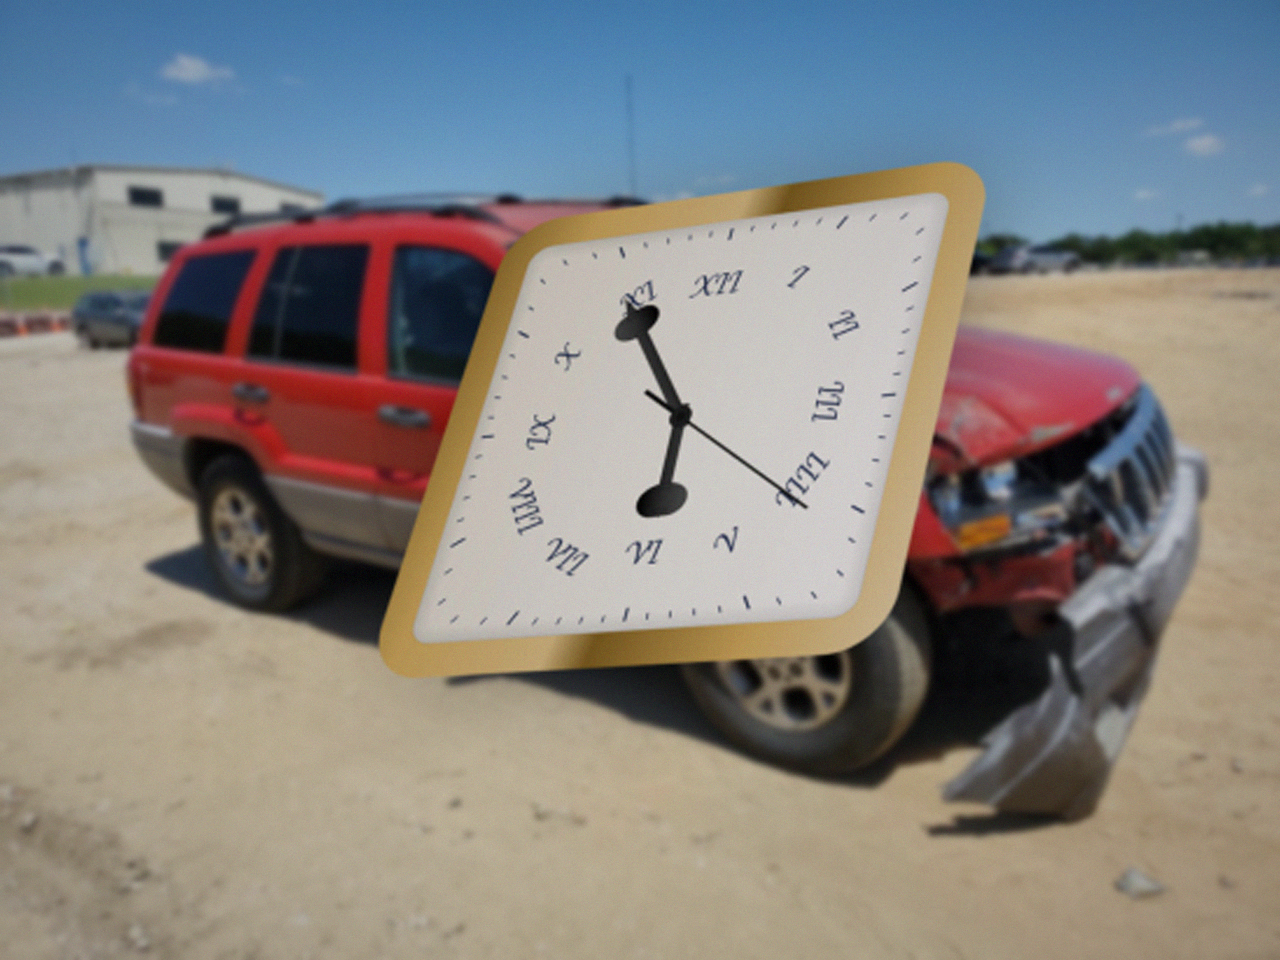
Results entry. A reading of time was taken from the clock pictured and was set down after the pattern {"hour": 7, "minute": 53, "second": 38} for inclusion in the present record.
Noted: {"hour": 5, "minute": 54, "second": 21}
